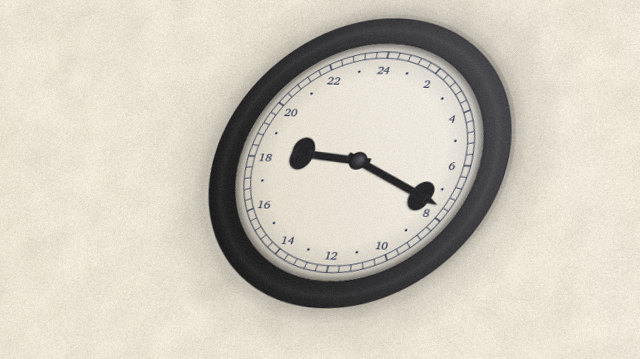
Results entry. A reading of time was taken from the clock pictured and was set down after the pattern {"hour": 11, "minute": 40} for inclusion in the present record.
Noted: {"hour": 18, "minute": 19}
